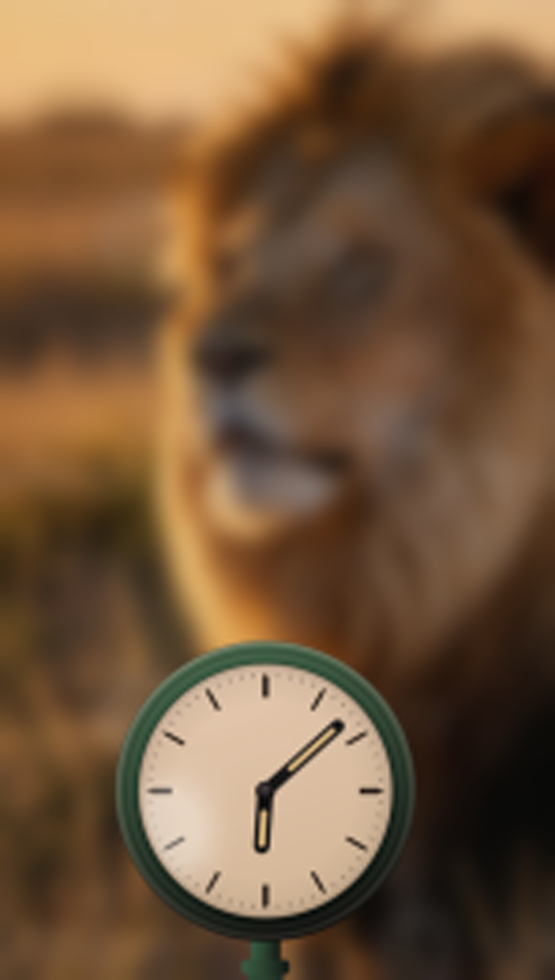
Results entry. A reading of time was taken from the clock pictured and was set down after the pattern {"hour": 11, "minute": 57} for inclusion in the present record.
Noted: {"hour": 6, "minute": 8}
